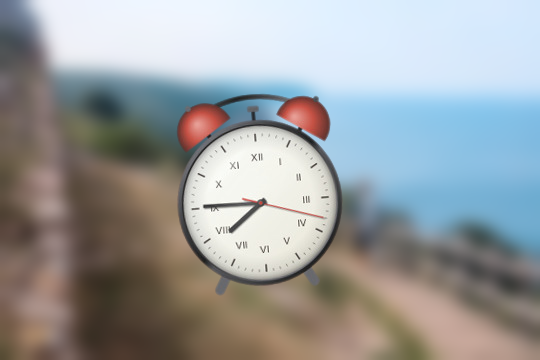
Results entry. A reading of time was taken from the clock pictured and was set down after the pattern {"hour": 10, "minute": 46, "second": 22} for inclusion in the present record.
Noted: {"hour": 7, "minute": 45, "second": 18}
